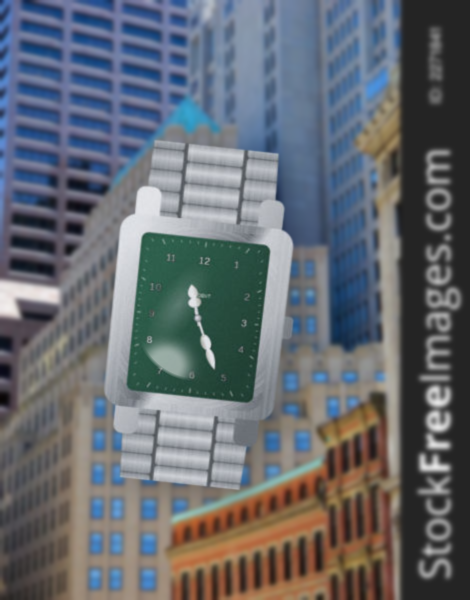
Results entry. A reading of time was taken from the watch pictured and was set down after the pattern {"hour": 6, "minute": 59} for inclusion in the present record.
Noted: {"hour": 11, "minute": 26}
